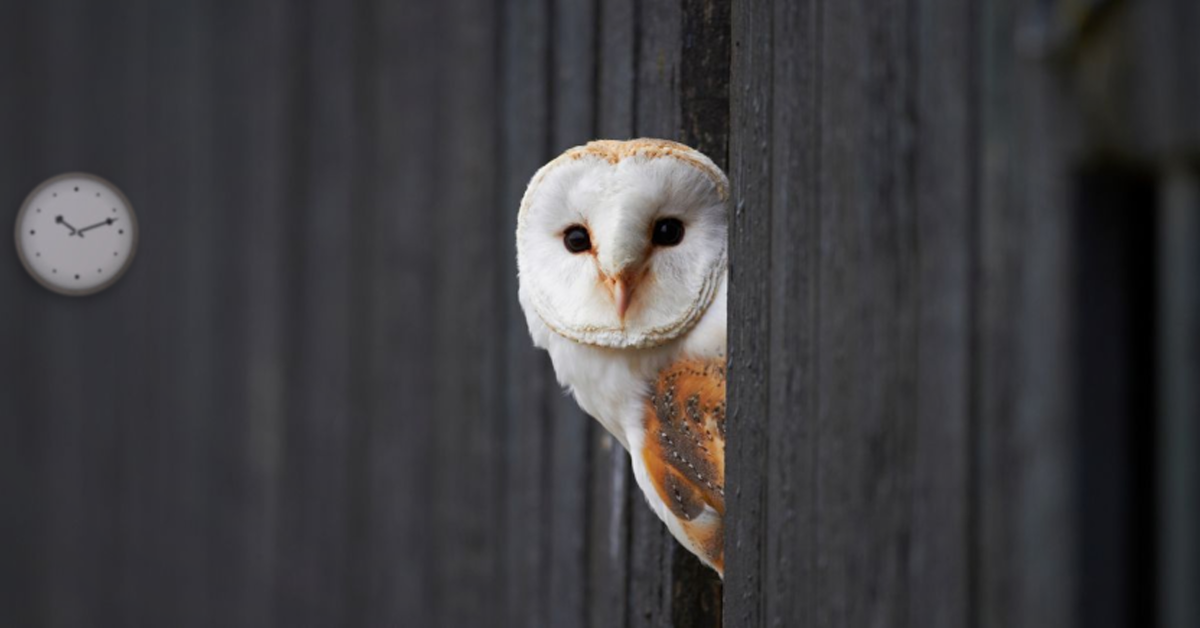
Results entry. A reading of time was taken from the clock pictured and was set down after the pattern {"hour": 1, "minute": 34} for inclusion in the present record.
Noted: {"hour": 10, "minute": 12}
